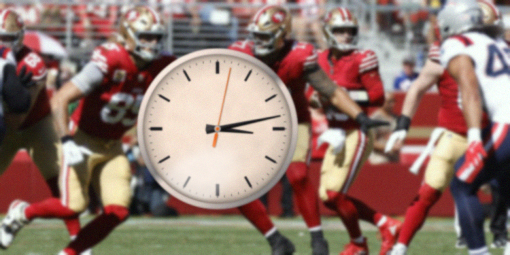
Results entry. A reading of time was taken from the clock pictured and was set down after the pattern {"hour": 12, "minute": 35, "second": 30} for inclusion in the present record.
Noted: {"hour": 3, "minute": 13, "second": 2}
